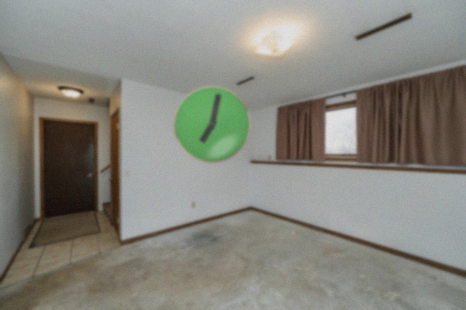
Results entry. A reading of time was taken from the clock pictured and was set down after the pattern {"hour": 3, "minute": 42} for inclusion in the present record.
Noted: {"hour": 7, "minute": 2}
